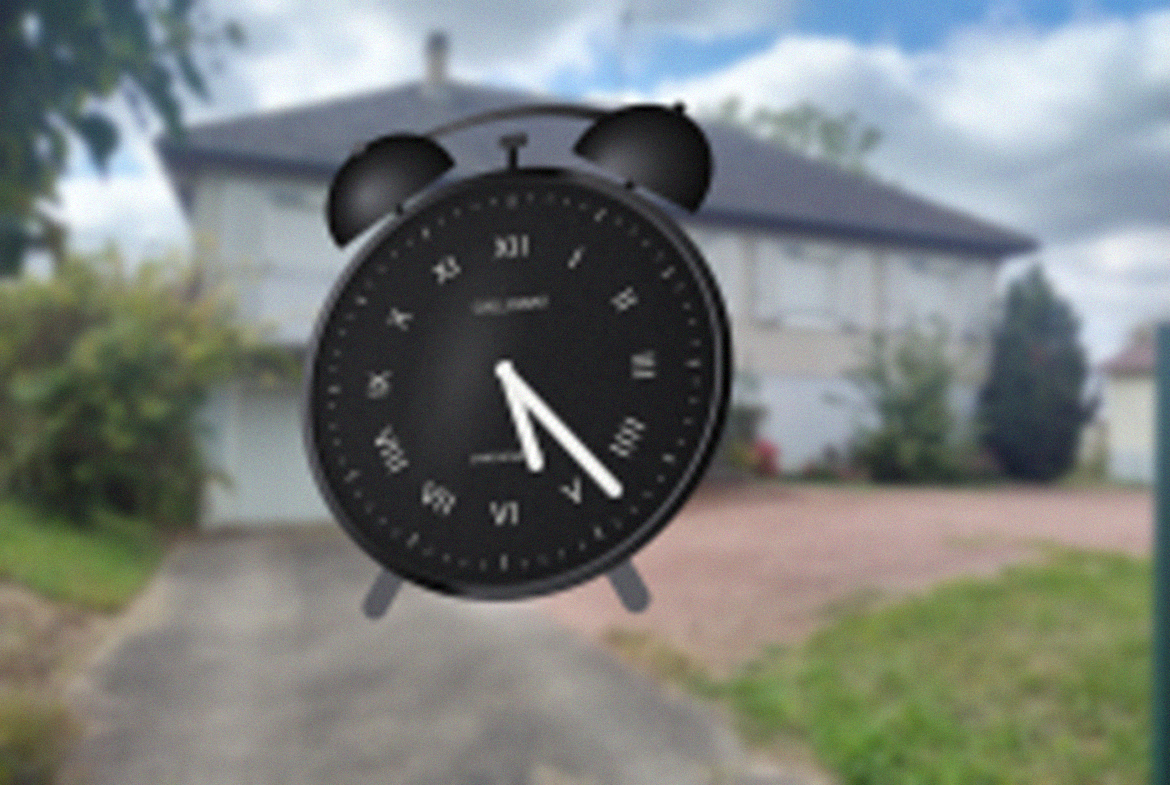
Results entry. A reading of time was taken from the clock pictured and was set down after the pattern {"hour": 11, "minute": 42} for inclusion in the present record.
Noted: {"hour": 5, "minute": 23}
